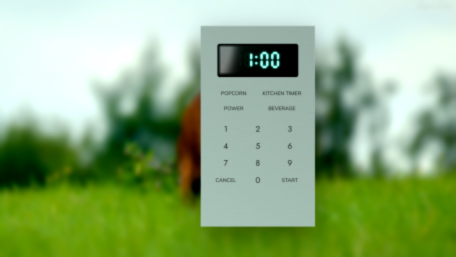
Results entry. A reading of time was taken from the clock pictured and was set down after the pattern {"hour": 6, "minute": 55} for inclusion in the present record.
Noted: {"hour": 1, "minute": 0}
